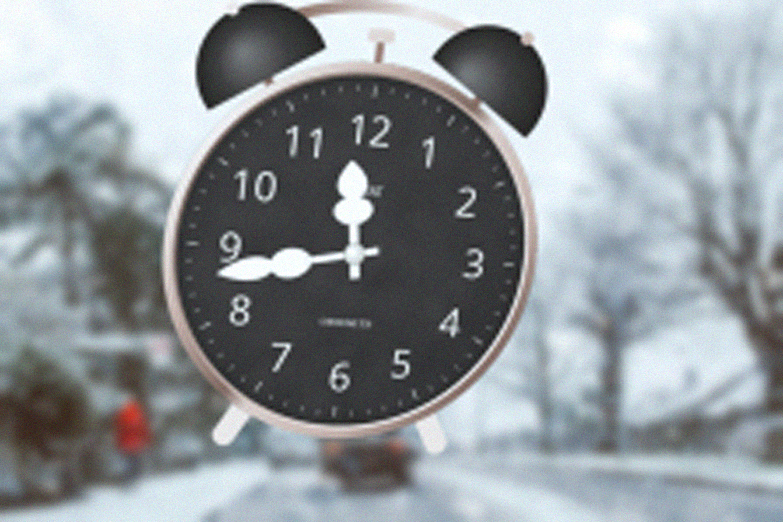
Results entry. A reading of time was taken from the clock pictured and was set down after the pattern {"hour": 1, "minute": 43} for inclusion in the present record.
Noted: {"hour": 11, "minute": 43}
